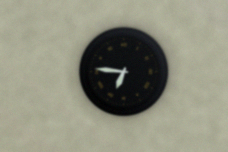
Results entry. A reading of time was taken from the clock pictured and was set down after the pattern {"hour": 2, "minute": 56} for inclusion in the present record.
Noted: {"hour": 6, "minute": 46}
